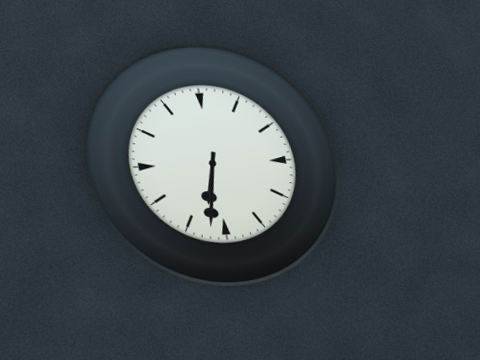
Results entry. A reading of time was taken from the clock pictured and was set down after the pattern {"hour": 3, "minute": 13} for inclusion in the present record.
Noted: {"hour": 6, "minute": 32}
